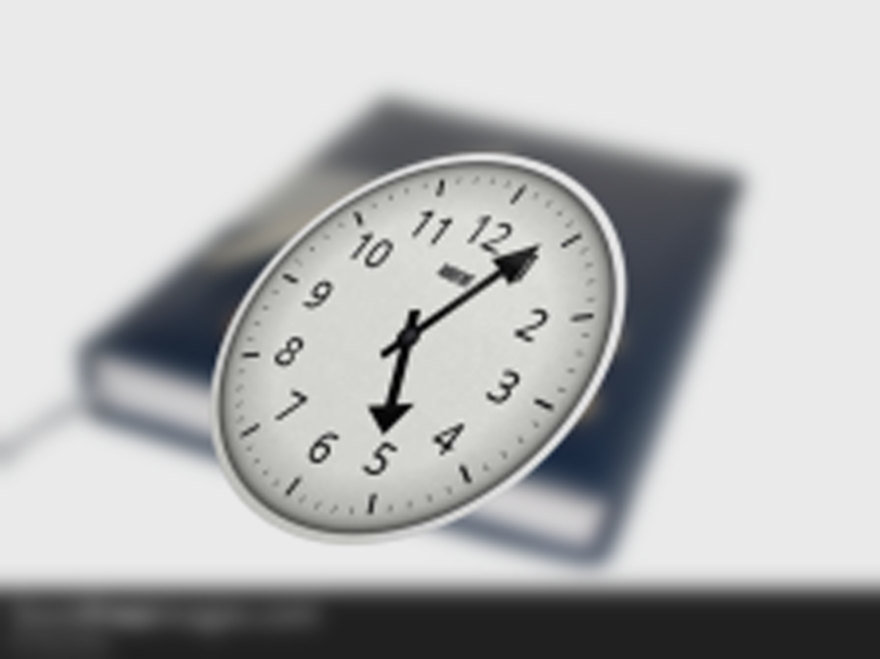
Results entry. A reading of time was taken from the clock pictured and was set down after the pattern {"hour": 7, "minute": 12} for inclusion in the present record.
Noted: {"hour": 5, "minute": 4}
